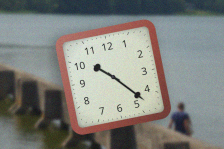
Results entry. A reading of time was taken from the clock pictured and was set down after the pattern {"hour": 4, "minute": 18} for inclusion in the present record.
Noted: {"hour": 10, "minute": 23}
